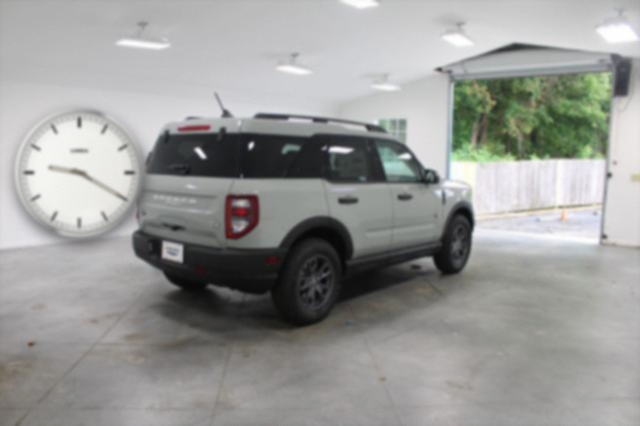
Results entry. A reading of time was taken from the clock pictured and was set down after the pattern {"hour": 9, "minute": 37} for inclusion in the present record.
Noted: {"hour": 9, "minute": 20}
